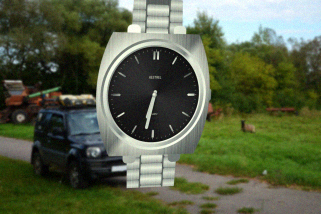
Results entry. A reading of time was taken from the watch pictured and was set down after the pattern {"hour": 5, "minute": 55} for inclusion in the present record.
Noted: {"hour": 6, "minute": 32}
